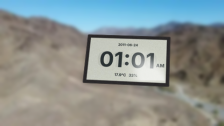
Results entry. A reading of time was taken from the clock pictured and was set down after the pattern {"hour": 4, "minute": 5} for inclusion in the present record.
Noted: {"hour": 1, "minute": 1}
